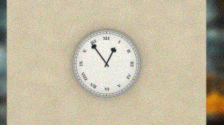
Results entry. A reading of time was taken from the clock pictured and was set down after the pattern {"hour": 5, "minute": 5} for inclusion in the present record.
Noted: {"hour": 12, "minute": 54}
